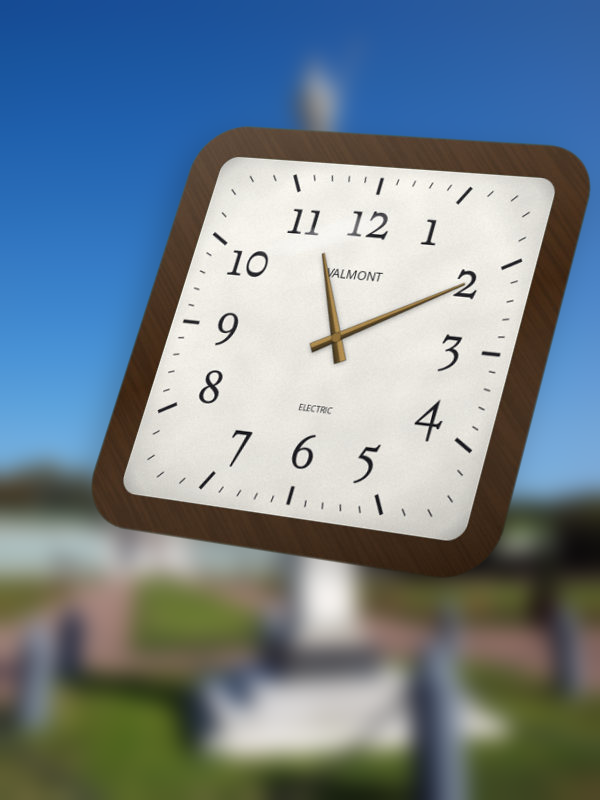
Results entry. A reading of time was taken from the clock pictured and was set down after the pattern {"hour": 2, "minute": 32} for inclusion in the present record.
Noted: {"hour": 11, "minute": 10}
